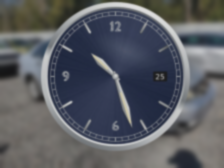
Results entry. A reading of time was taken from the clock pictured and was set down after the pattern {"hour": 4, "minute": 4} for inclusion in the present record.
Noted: {"hour": 10, "minute": 27}
